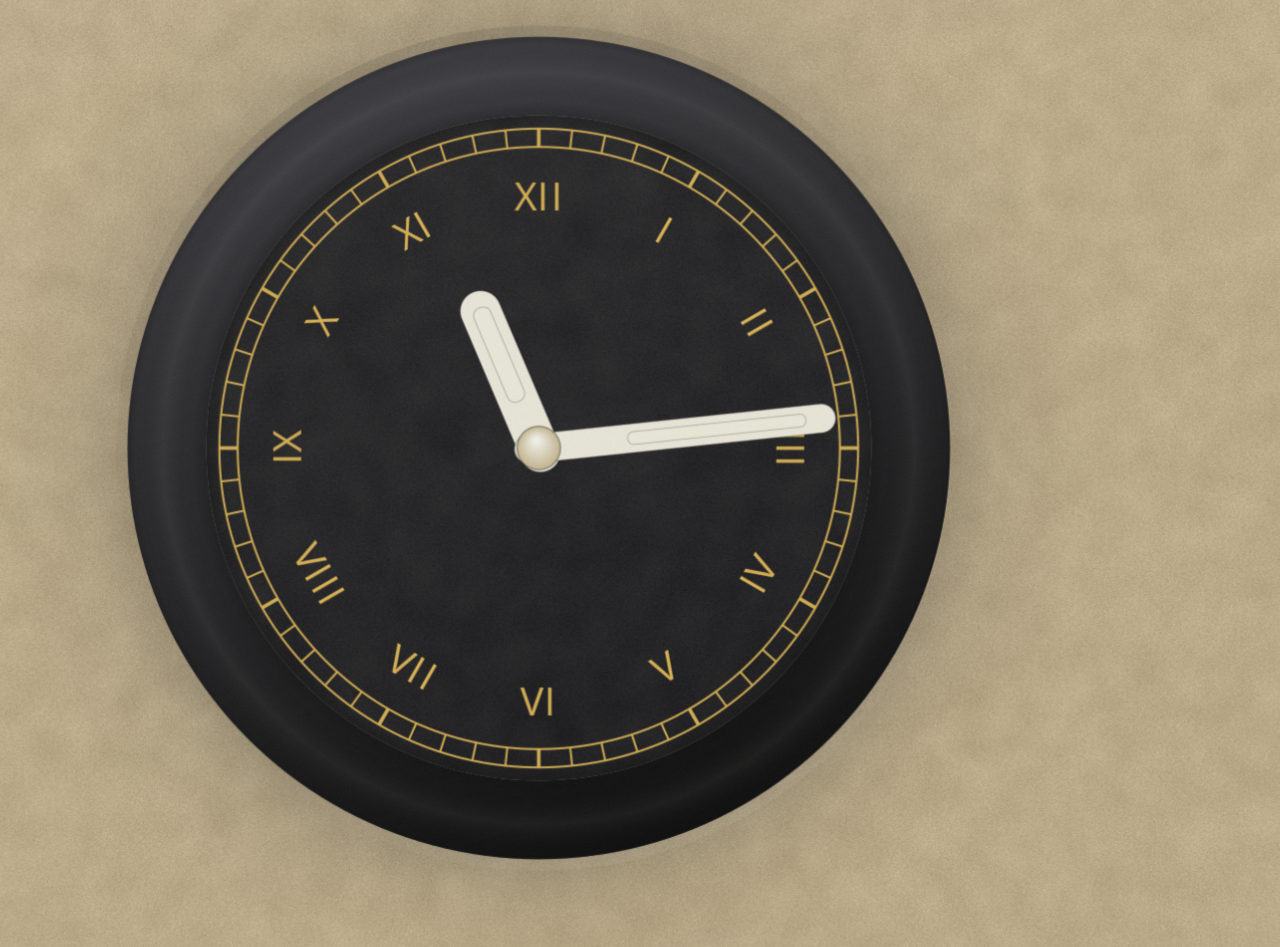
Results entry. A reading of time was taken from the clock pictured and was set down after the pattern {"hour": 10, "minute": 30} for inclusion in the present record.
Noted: {"hour": 11, "minute": 14}
